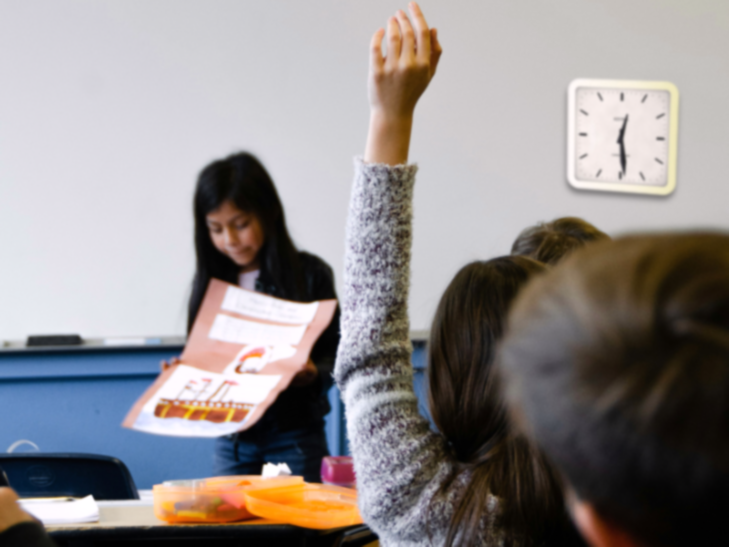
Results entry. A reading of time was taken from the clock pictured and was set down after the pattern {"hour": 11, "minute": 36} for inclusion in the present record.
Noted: {"hour": 12, "minute": 29}
